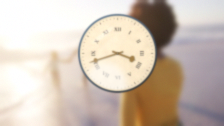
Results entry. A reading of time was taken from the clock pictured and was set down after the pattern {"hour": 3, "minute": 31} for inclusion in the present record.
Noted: {"hour": 3, "minute": 42}
